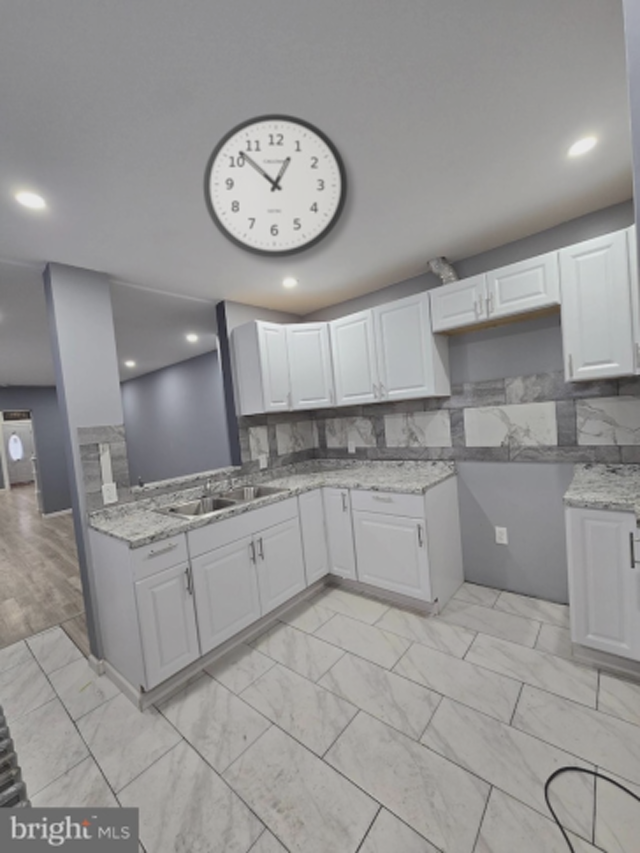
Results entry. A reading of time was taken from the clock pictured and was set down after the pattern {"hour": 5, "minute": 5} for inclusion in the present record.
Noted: {"hour": 12, "minute": 52}
